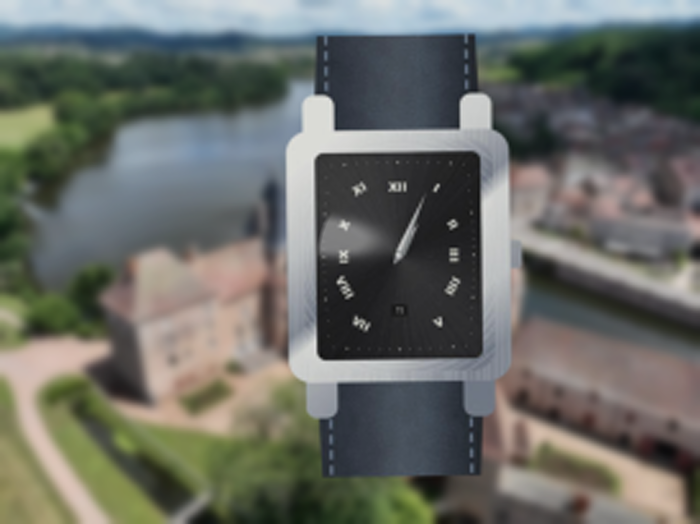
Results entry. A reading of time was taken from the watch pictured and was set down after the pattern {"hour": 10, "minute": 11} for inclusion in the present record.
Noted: {"hour": 1, "minute": 4}
